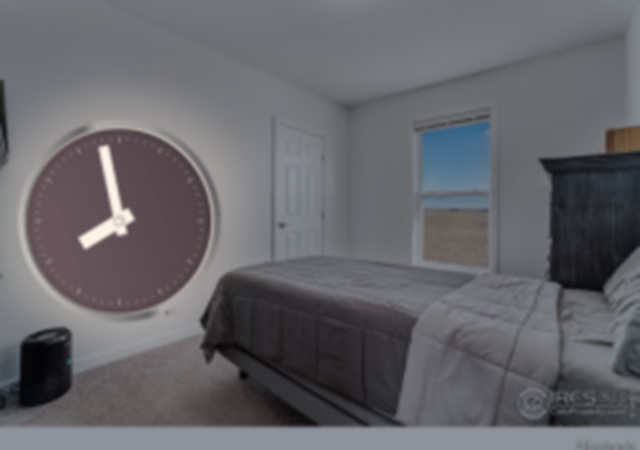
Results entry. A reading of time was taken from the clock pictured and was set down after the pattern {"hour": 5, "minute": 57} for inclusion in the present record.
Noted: {"hour": 7, "minute": 58}
